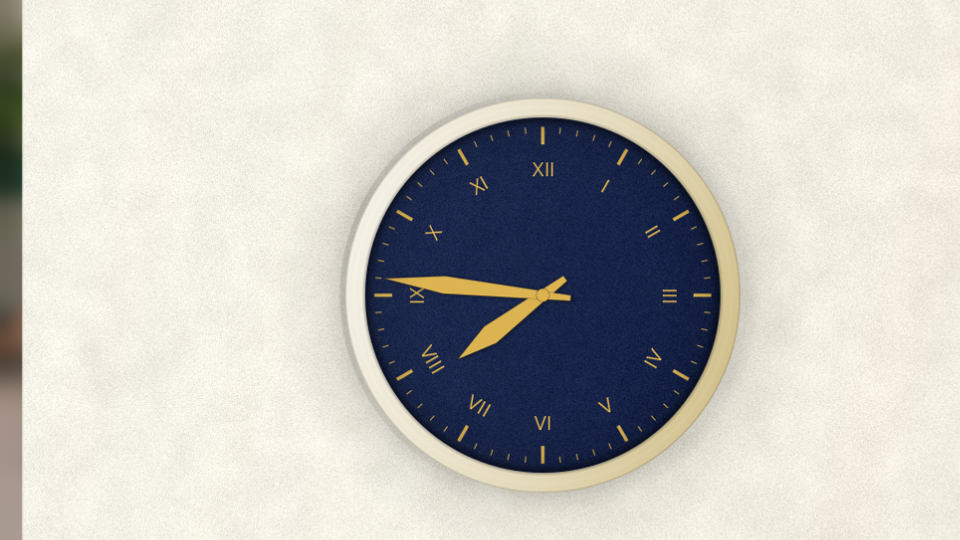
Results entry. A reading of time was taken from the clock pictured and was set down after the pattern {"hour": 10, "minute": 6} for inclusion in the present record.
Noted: {"hour": 7, "minute": 46}
